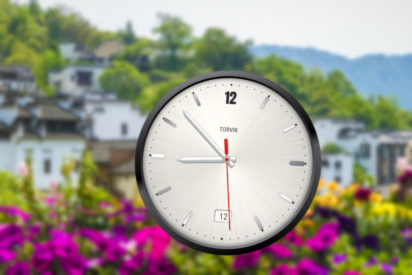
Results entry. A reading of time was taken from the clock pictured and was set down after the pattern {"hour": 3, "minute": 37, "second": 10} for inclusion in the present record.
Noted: {"hour": 8, "minute": 52, "second": 29}
